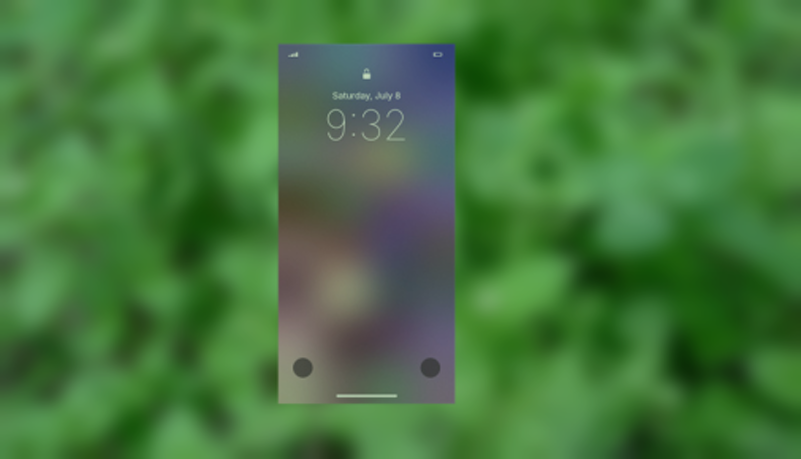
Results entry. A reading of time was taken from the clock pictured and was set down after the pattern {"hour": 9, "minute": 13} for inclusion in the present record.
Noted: {"hour": 9, "minute": 32}
